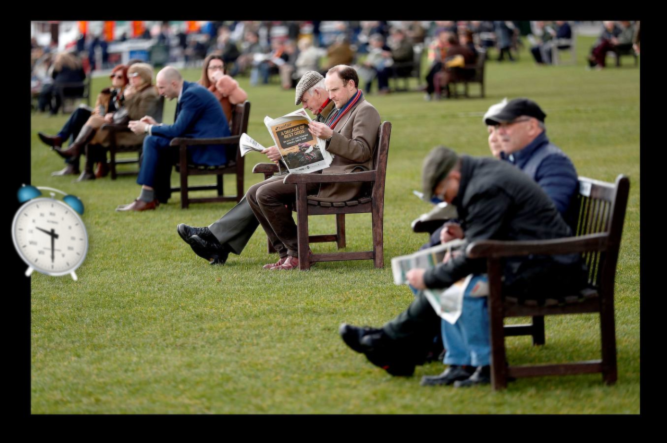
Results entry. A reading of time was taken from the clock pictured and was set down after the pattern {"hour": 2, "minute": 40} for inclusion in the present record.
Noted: {"hour": 9, "minute": 30}
